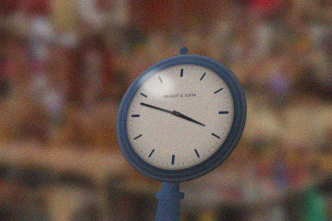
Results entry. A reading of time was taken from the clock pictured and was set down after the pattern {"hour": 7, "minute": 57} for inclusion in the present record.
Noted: {"hour": 3, "minute": 48}
